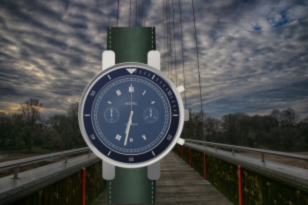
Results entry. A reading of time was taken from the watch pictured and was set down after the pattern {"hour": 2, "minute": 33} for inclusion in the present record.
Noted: {"hour": 6, "minute": 32}
